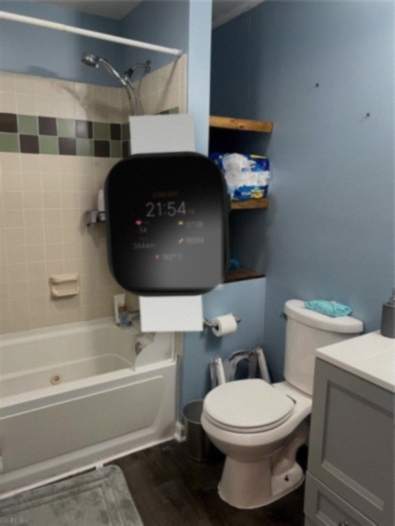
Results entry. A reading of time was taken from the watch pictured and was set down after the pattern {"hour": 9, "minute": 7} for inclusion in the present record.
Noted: {"hour": 21, "minute": 54}
